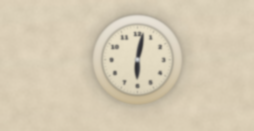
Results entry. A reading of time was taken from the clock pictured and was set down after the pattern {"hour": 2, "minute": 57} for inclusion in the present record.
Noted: {"hour": 6, "minute": 2}
